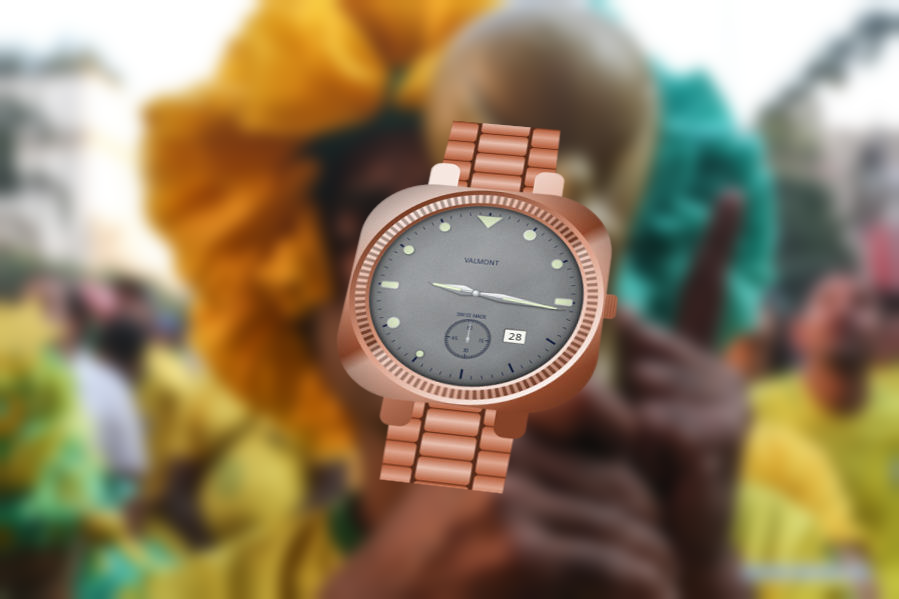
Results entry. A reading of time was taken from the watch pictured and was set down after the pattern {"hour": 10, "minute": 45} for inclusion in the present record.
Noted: {"hour": 9, "minute": 16}
